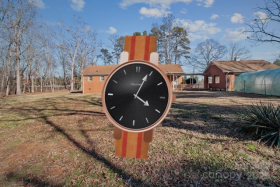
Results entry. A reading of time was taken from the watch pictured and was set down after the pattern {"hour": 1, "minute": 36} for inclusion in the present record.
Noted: {"hour": 4, "minute": 4}
